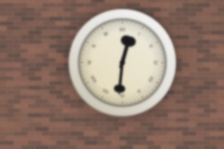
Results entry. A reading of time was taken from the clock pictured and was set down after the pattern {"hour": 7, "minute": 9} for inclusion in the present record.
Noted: {"hour": 12, "minute": 31}
